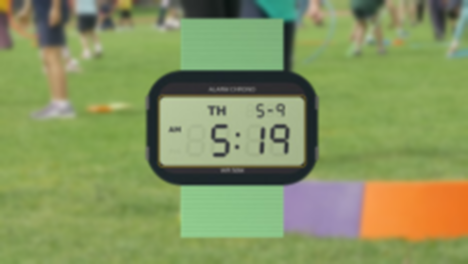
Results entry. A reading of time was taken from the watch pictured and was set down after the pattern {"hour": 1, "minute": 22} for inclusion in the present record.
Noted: {"hour": 5, "minute": 19}
